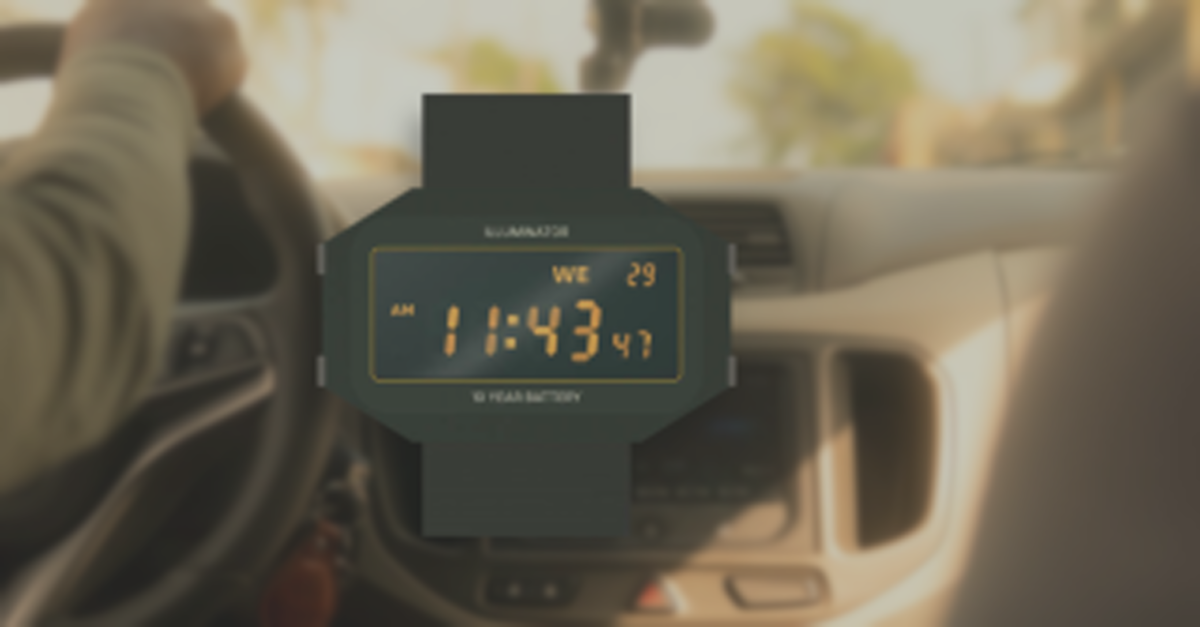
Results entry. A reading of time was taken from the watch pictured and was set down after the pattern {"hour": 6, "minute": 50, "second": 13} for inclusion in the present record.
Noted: {"hour": 11, "minute": 43, "second": 47}
